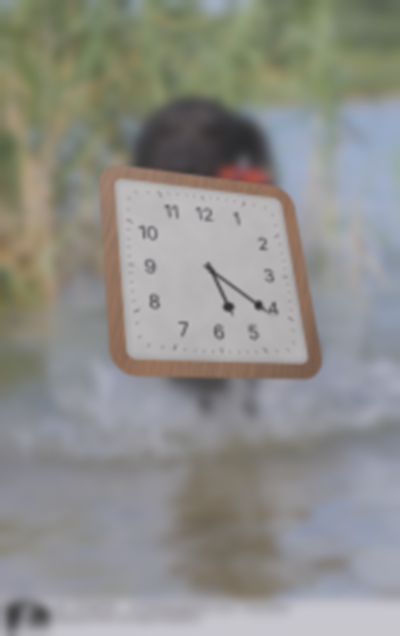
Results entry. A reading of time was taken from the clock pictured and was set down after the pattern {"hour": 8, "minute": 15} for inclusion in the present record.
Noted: {"hour": 5, "minute": 21}
